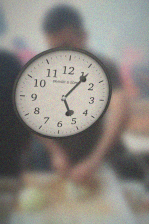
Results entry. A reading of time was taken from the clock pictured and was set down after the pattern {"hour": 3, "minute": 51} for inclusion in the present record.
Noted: {"hour": 5, "minute": 6}
